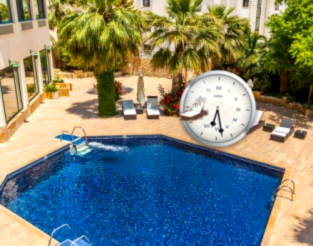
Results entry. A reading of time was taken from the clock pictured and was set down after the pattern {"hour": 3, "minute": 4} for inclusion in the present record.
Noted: {"hour": 6, "minute": 28}
